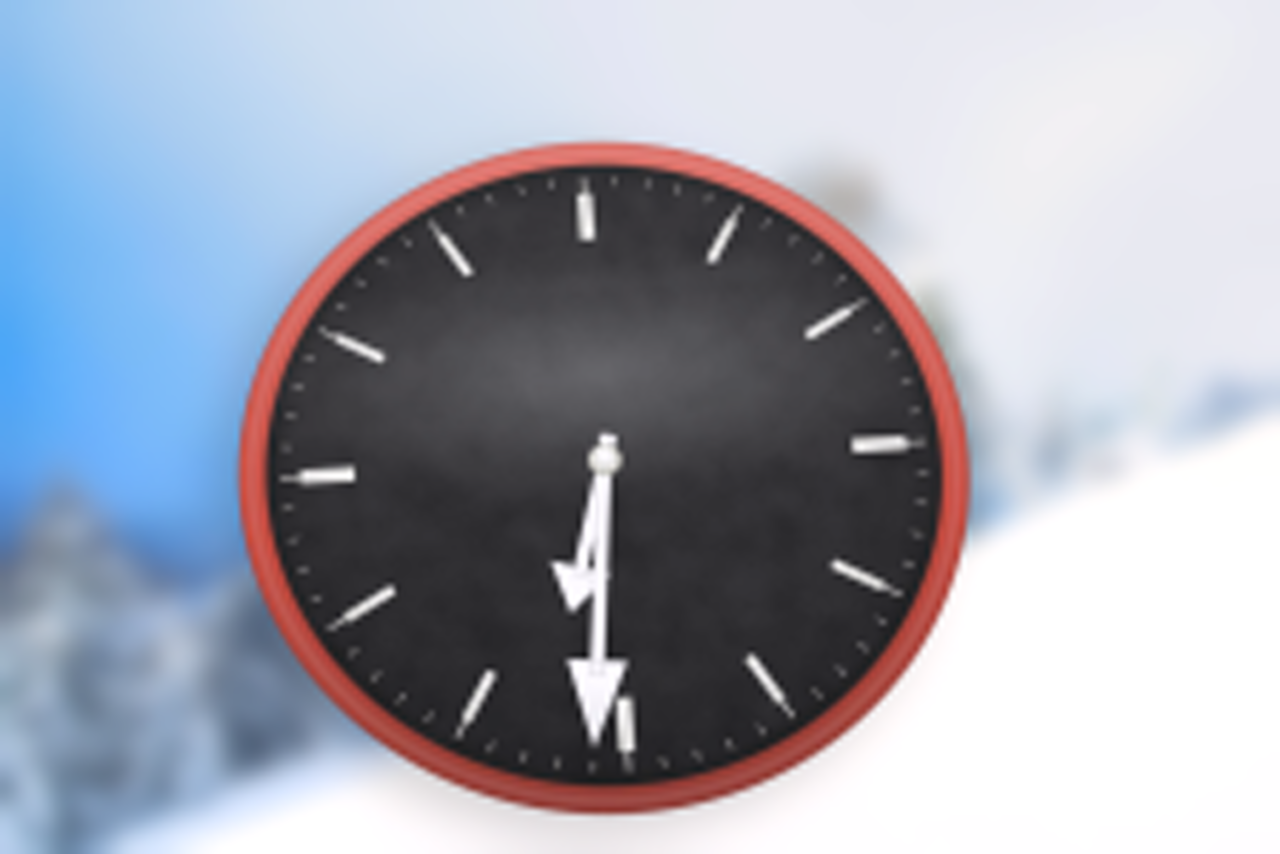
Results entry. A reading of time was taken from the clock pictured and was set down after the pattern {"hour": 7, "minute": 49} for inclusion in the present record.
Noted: {"hour": 6, "minute": 31}
